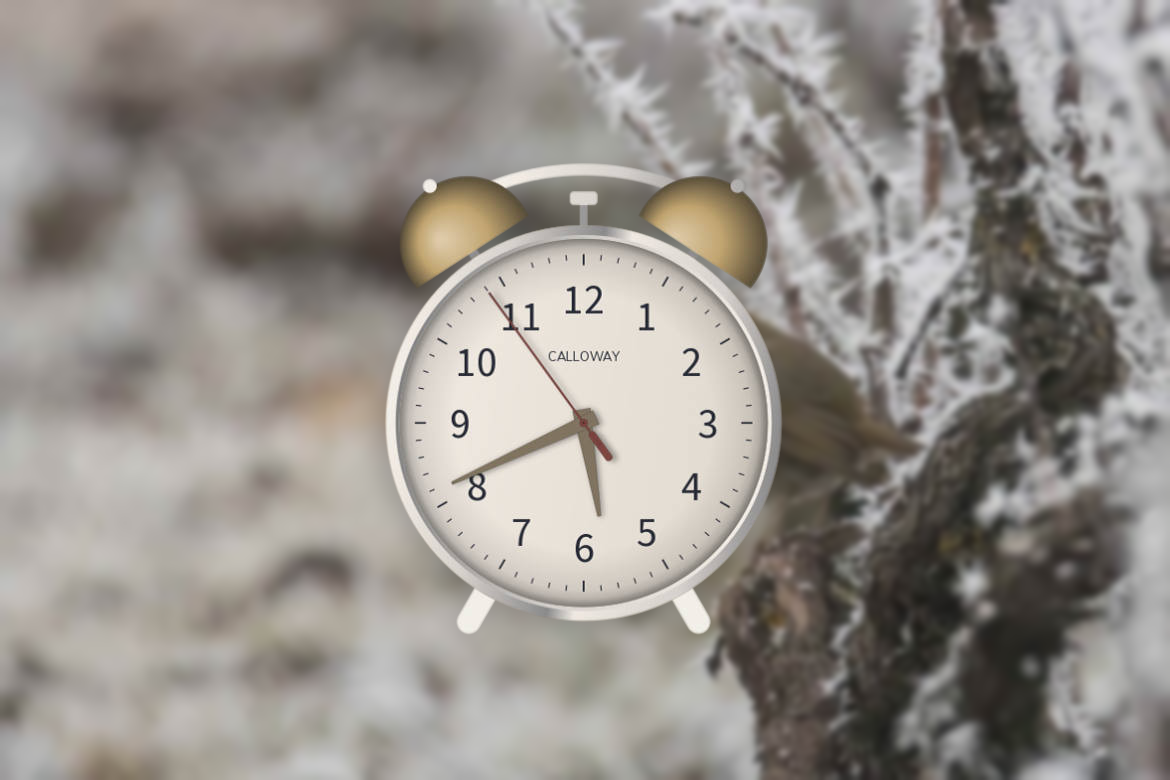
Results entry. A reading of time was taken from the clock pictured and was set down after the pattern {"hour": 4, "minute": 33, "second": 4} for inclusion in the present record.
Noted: {"hour": 5, "minute": 40, "second": 54}
